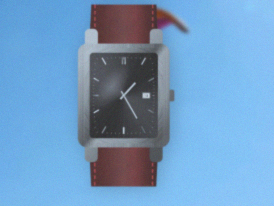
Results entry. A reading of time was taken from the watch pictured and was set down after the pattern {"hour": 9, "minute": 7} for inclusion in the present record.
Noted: {"hour": 1, "minute": 25}
